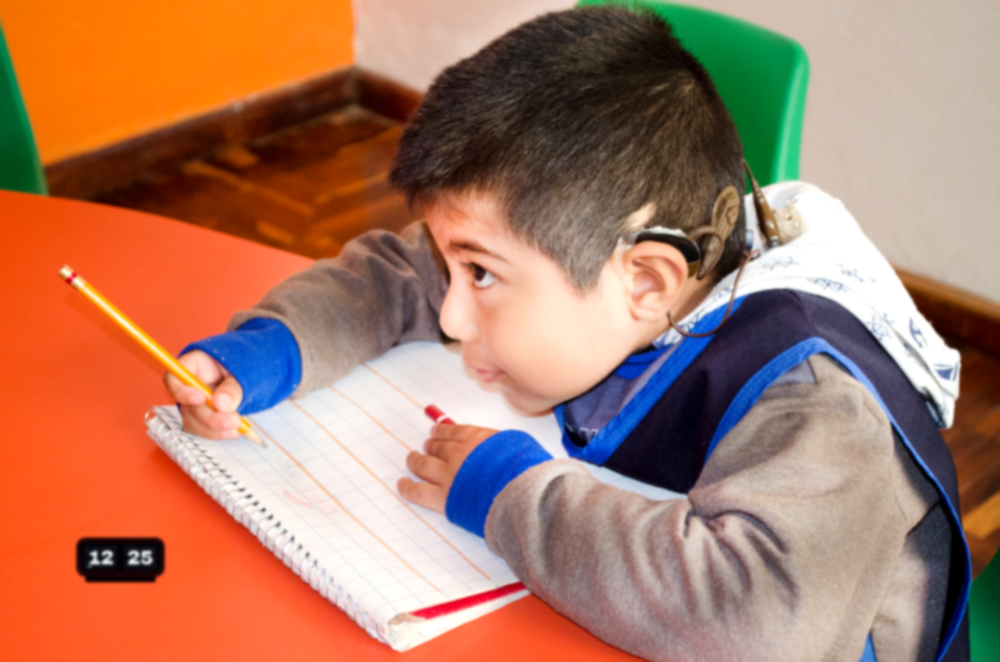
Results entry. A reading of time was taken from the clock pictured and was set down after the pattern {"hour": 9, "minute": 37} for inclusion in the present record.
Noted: {"hour": 12, "minute": 25}
